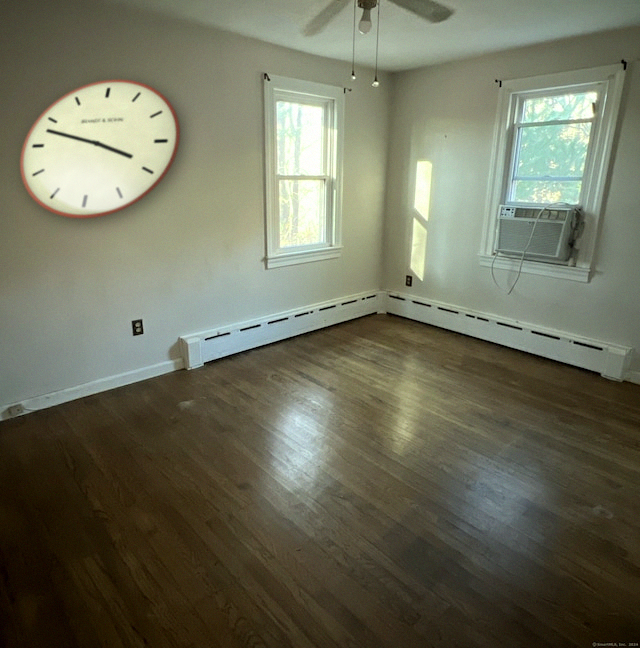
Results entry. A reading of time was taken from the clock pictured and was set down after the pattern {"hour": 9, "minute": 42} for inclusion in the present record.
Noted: {"hour": 3, "minute": 48}
